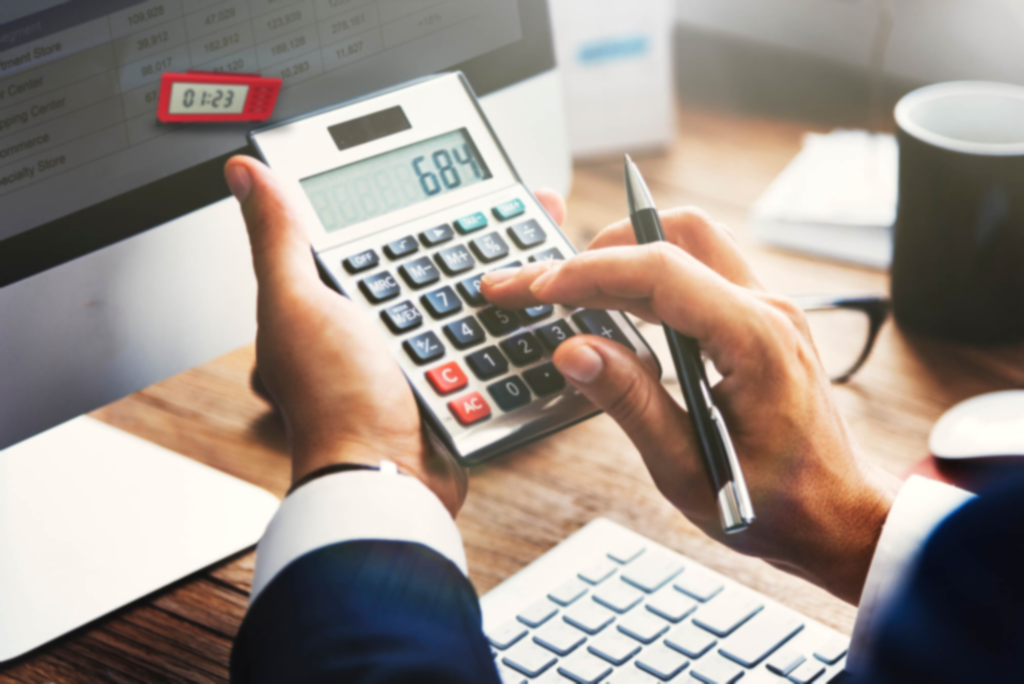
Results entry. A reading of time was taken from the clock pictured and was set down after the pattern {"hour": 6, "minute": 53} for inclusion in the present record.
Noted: {"hour": 1, "minute": 23}
